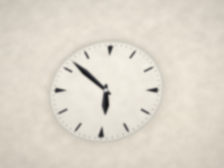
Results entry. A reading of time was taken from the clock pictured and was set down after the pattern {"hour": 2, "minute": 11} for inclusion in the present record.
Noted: {"hour": 5, "minute": 52}
